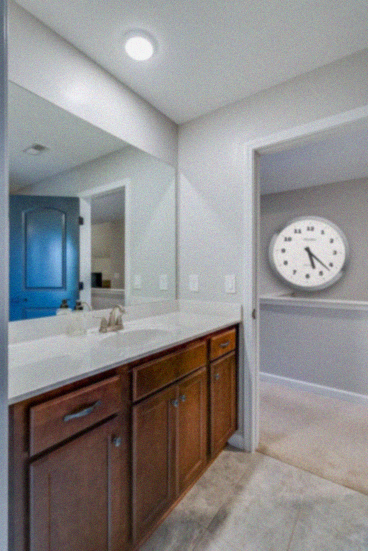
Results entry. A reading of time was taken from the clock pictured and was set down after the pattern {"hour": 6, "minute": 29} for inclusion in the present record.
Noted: {"hour": 5, "minute": 22}
